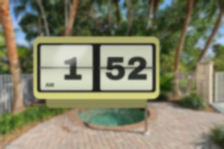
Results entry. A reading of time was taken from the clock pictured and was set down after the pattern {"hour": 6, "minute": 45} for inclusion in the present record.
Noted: {"hour": 1, "minute": 52}
